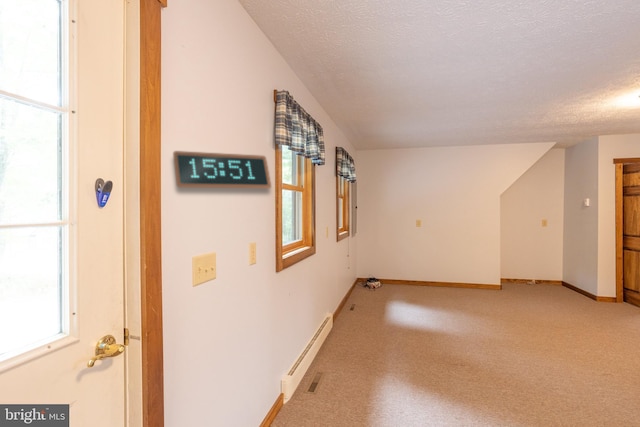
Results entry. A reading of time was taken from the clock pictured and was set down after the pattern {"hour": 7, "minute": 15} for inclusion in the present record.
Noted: {"hour": 15, "minute": 51}
